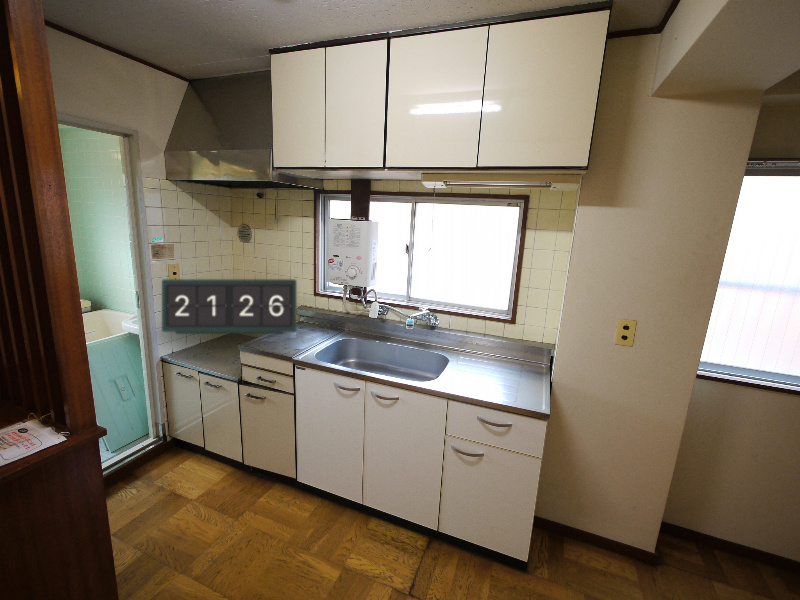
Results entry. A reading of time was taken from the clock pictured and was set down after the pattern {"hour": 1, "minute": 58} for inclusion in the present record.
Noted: {"hour": 21, "minute": 26}
